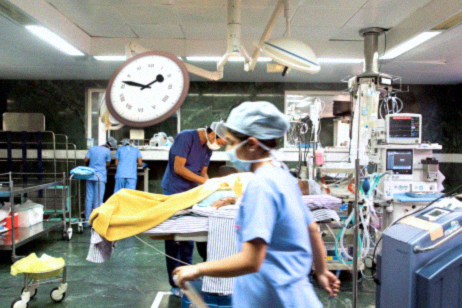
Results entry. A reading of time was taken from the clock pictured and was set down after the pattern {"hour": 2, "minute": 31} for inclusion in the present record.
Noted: {"hour": 1, "minute": 47}
